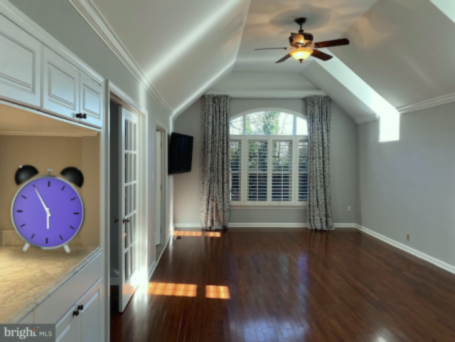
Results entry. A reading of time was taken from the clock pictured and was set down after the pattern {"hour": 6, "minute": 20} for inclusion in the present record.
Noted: {"hour": 5, "minute": 55}
